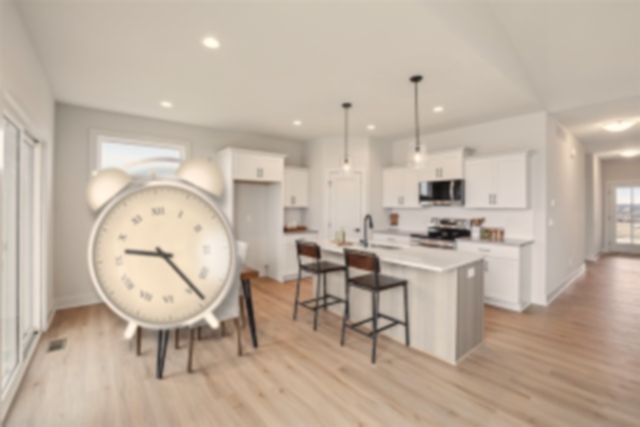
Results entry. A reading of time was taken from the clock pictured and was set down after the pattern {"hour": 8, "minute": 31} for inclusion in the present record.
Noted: {"hour": 9, "minute": 24}
